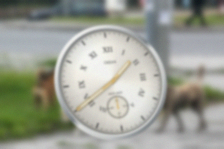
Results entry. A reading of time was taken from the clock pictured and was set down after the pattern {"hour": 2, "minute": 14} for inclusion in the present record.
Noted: {"hour": 1, "minute": 40}
